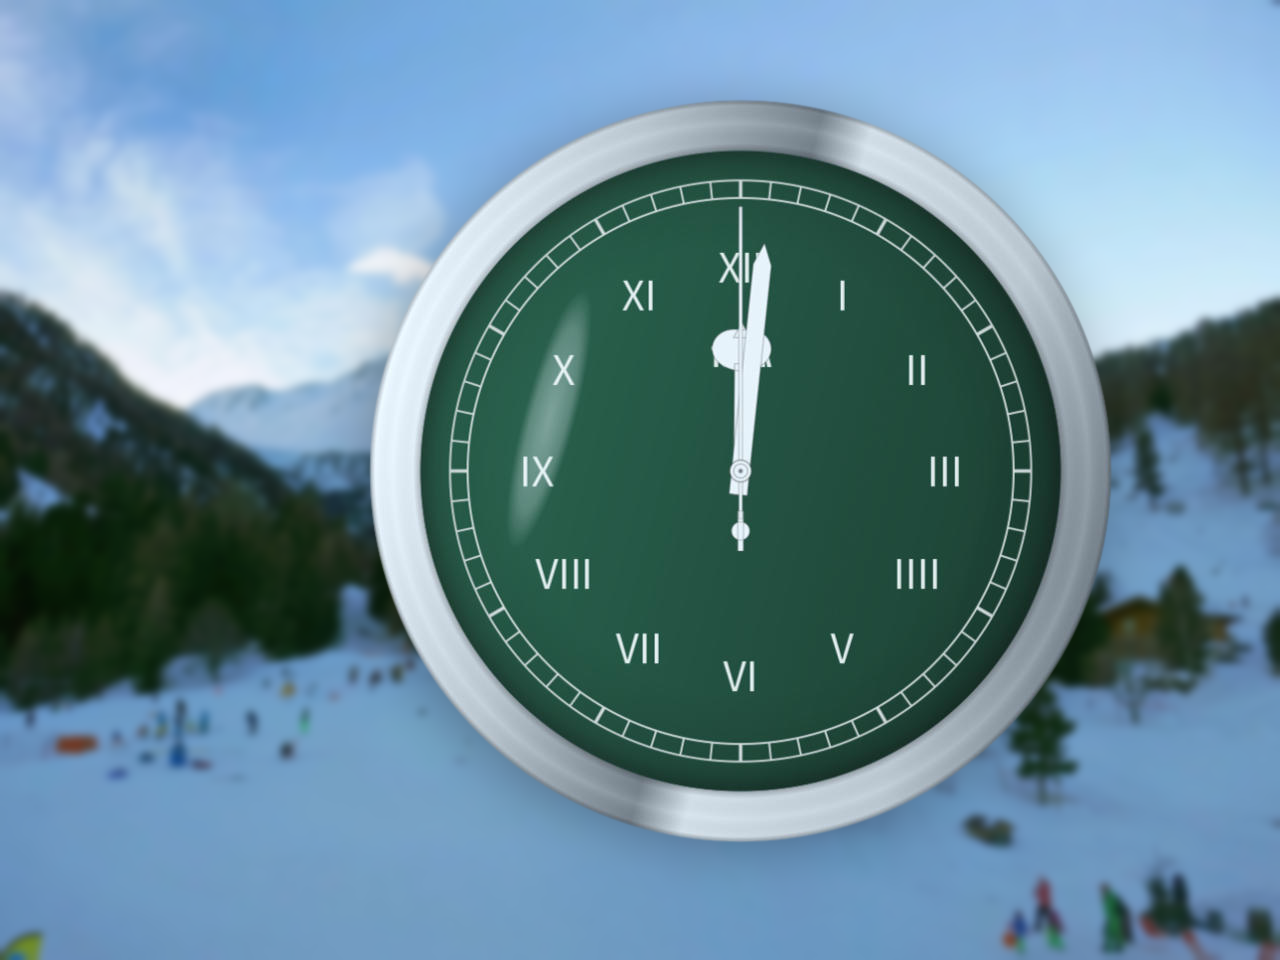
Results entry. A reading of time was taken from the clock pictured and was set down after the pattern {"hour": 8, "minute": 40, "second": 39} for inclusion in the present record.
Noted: {"hour": 12, "minute": 1, "second": 0}
